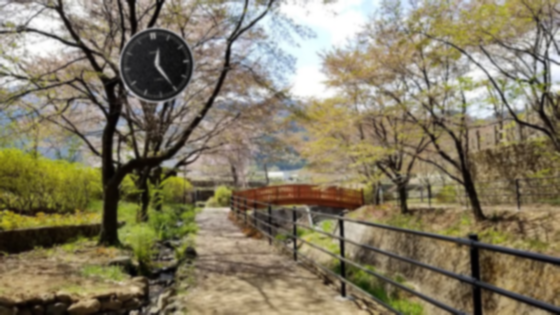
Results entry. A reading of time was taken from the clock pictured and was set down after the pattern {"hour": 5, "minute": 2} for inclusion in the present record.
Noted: {"hour": 12, "minute": 25}
